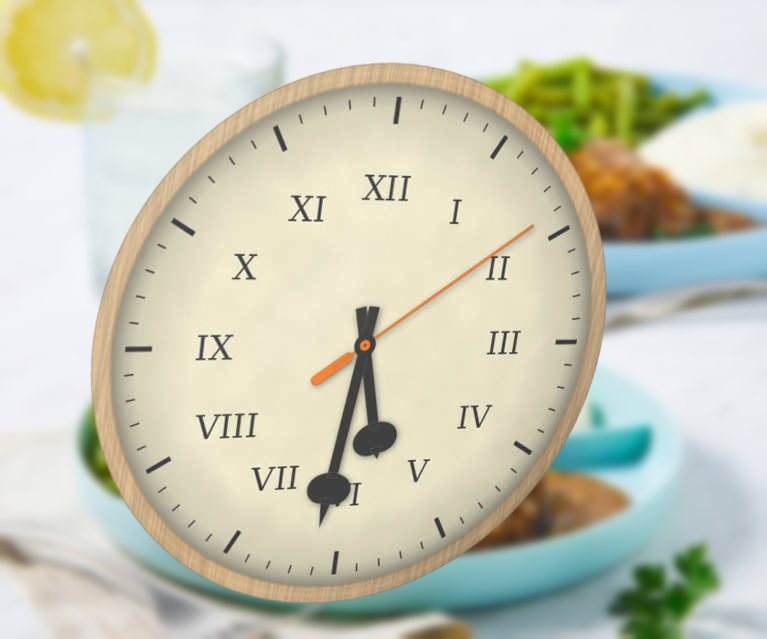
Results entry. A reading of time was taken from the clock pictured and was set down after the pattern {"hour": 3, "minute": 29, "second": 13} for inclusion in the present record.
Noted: {"hour": 5, "minute": 31, "second": 9}
